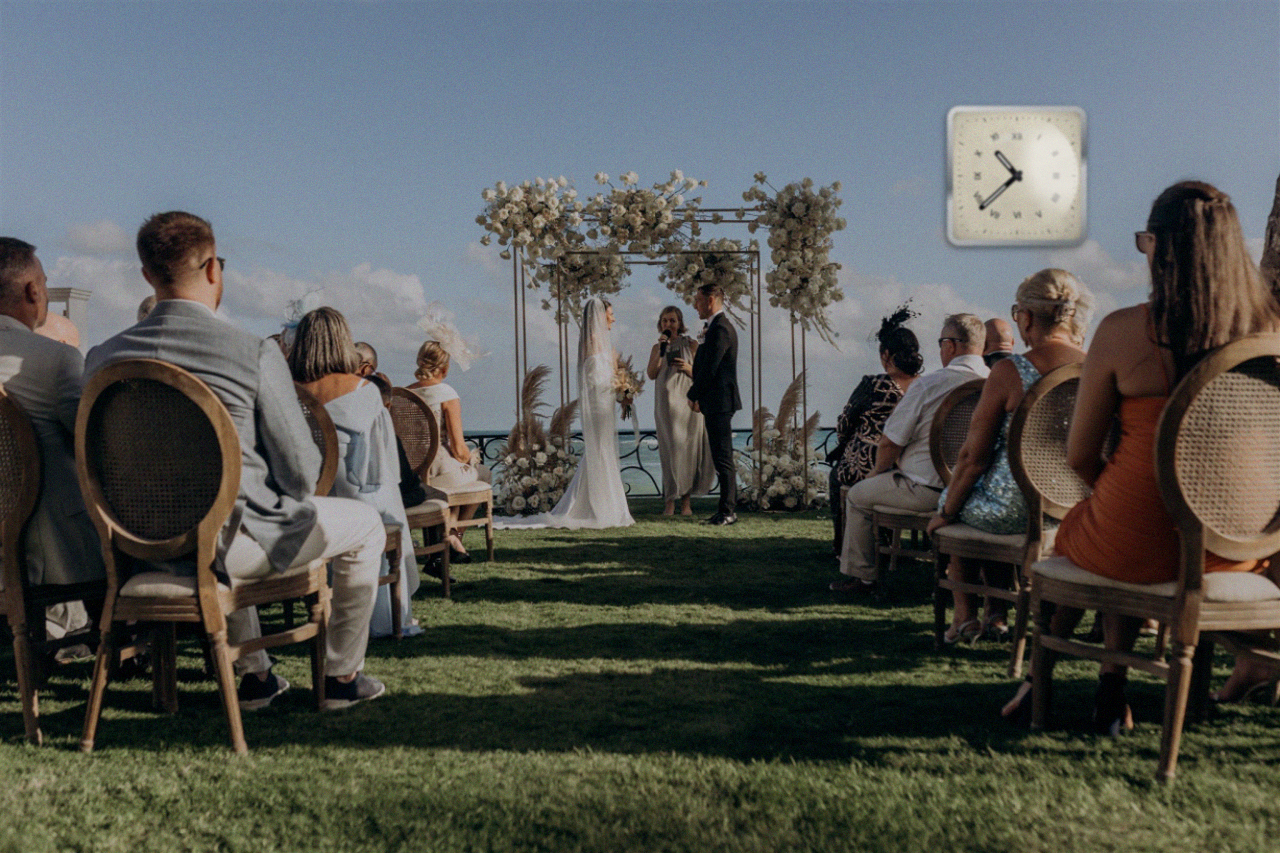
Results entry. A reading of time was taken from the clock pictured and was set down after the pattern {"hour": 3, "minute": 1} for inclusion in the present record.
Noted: {"hour": 10, "minute": 38}
